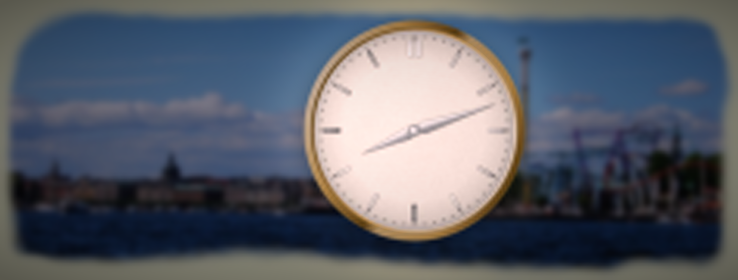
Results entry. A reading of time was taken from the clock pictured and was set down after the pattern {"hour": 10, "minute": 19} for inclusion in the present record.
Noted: {"hour": 8, "minute": 12}
